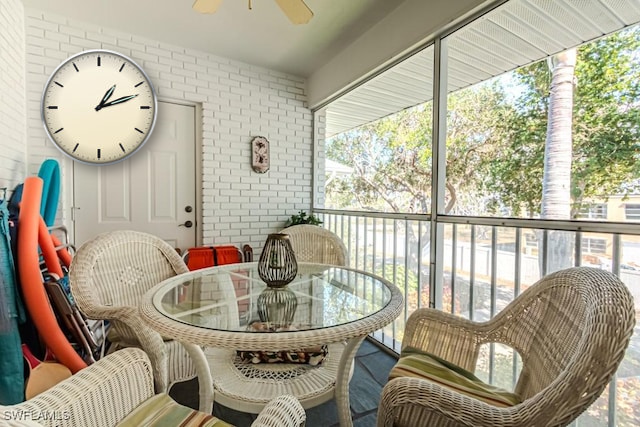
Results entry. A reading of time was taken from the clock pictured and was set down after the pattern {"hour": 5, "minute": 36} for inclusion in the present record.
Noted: {"hour": 1, "minute": 12}
